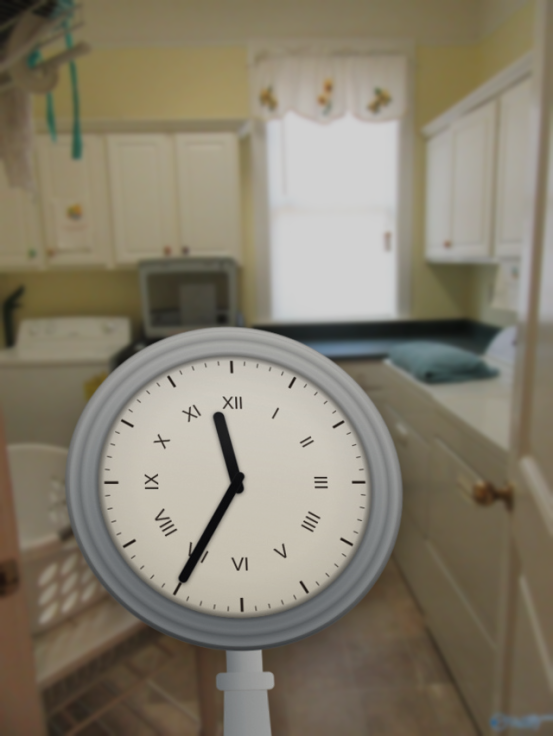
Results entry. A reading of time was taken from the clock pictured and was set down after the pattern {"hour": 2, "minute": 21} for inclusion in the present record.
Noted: {"hour": 11, "minute": 35}
